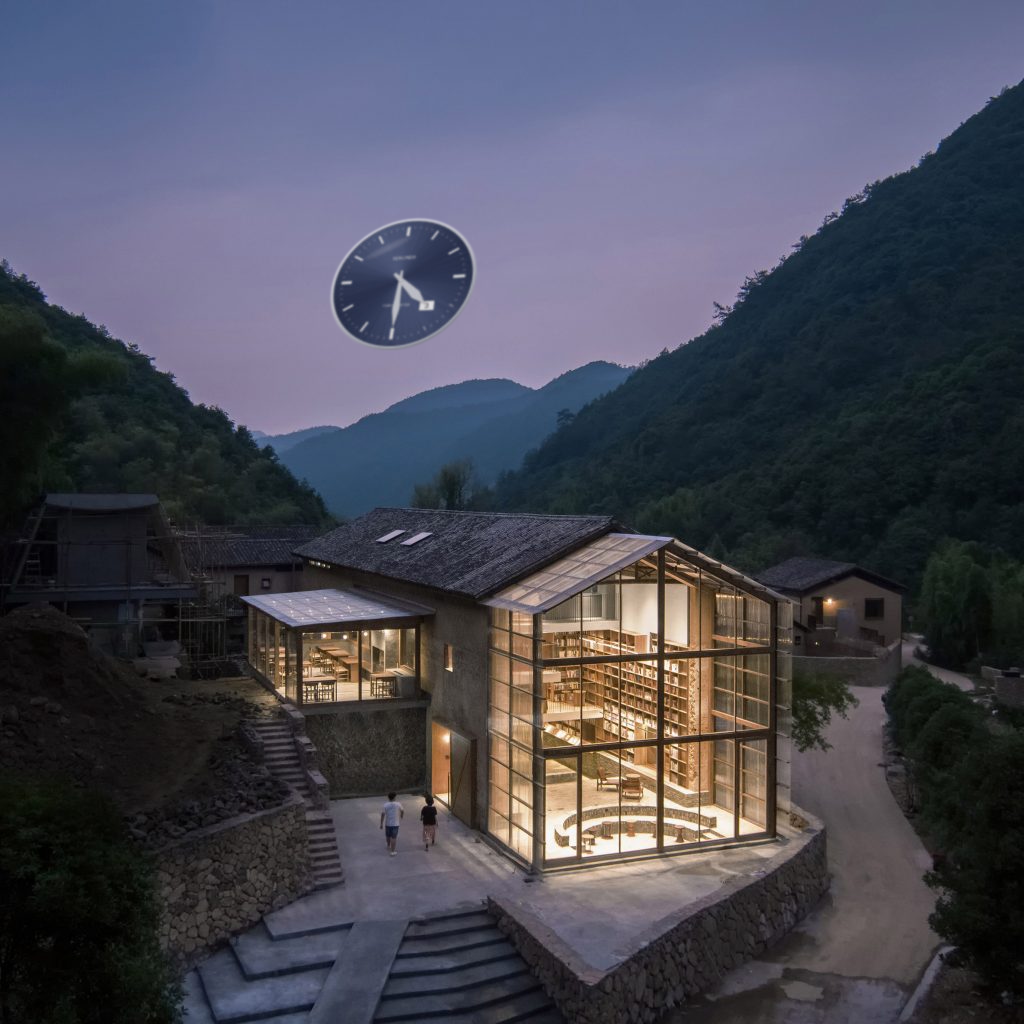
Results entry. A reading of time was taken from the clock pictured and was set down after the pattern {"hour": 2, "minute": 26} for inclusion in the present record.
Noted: {"hour": 4, "minute": 30}
